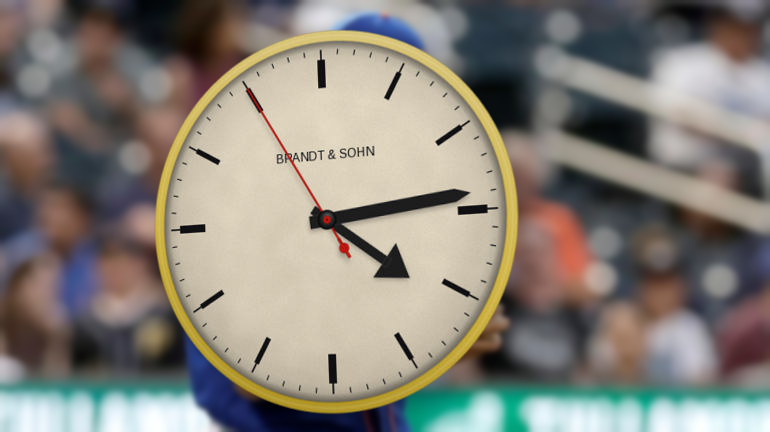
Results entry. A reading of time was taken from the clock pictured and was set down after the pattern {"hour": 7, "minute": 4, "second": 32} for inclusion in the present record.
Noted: {"hour": 4, "minute": 13, "second": 55}
